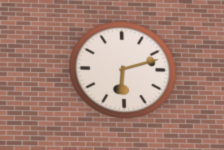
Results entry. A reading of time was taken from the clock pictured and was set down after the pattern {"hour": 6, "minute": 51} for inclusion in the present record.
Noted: {"hour": 6, "minute": 12}
